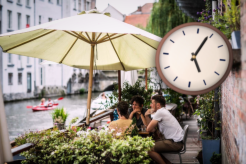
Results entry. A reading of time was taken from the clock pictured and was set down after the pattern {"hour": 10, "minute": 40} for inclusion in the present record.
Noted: {"hour": 5, "minute": 4}
